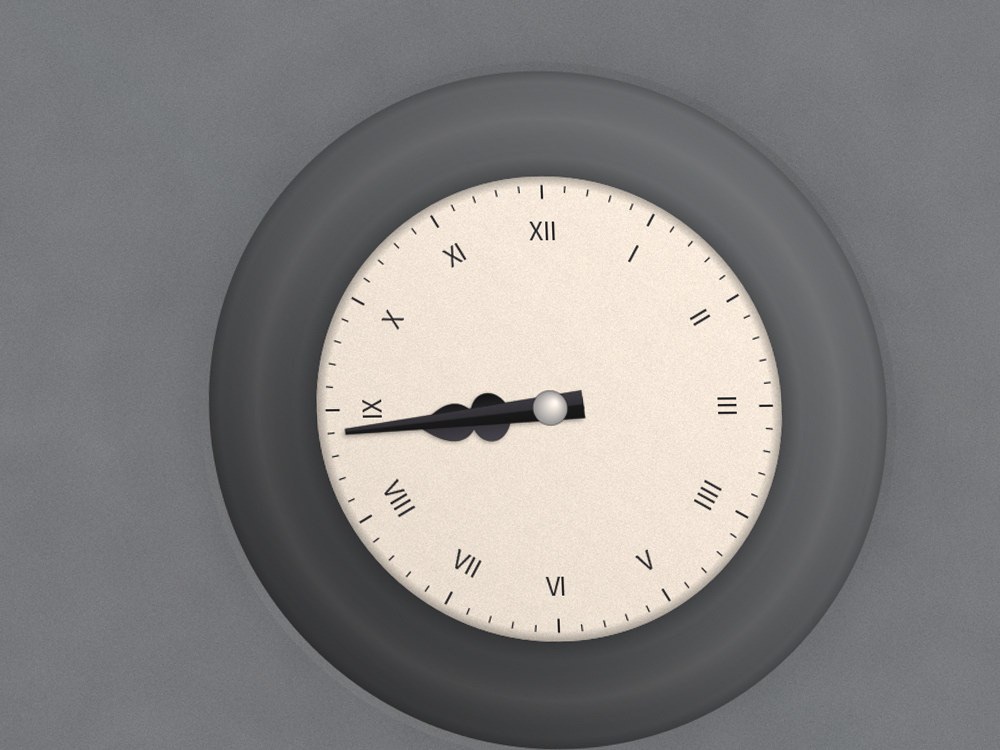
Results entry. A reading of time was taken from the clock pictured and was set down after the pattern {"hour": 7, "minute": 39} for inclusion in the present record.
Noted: {"hour": 8, "minute": 44}
